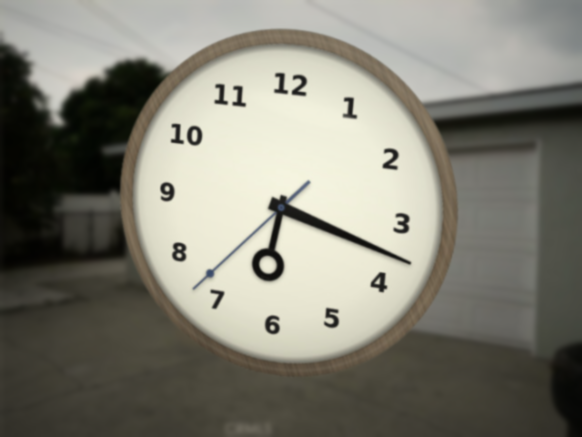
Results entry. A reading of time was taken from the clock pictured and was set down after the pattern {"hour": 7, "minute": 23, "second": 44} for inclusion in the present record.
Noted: {"hour": 6, "minute": 17, "second": 37}
